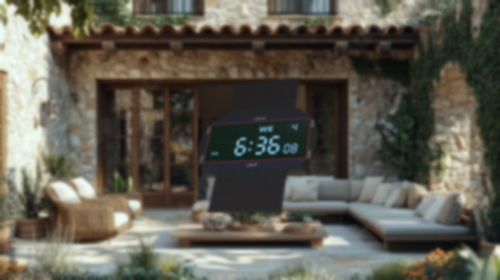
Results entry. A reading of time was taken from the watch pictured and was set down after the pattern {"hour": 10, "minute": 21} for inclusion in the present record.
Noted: {"hour": 6, "minute": 36}
